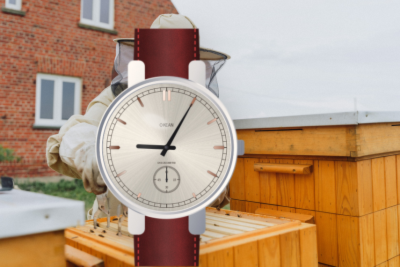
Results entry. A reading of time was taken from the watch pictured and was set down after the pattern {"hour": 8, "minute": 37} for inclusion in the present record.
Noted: {"hour": 9, "minute": 5}
